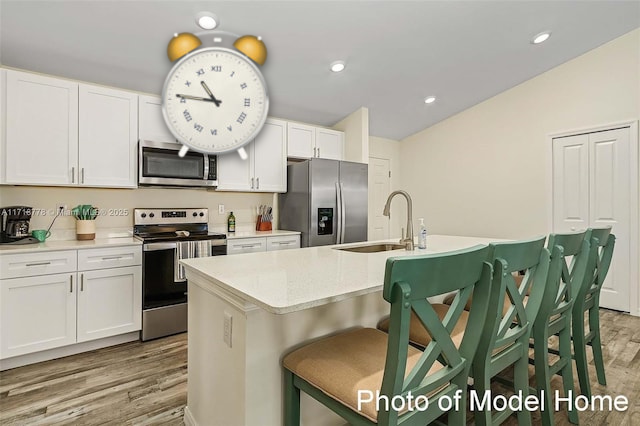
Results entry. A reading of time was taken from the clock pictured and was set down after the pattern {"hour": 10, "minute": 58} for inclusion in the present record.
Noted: {"hour": 10, "minute": 46}
